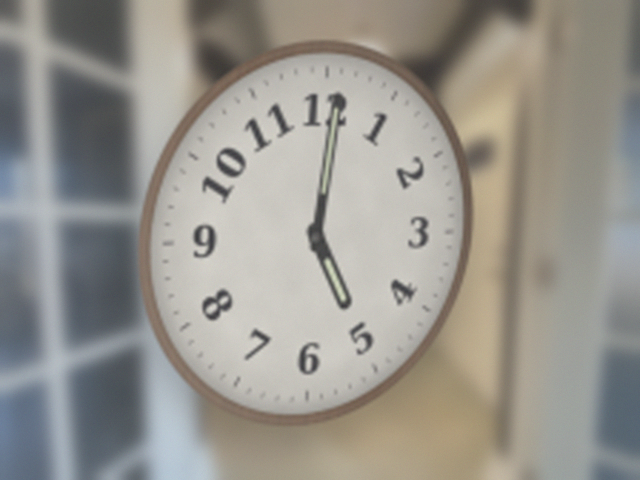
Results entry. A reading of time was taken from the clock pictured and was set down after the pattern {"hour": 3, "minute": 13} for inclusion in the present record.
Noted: {"hour": 5, "minute": 1}
